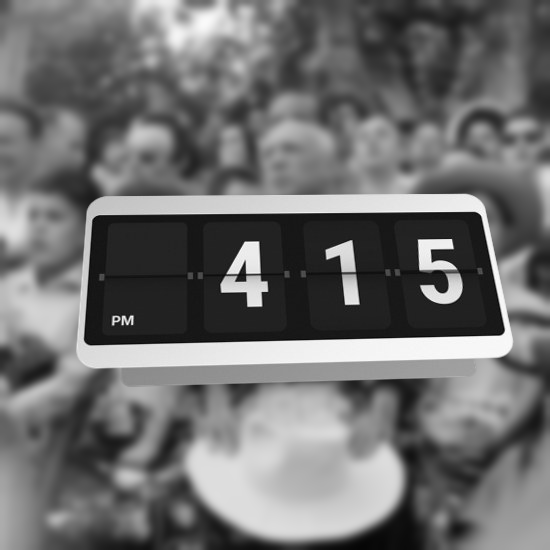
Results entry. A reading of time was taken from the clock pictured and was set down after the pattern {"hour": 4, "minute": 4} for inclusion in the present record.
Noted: {"hour": 4, "minute": 15}
